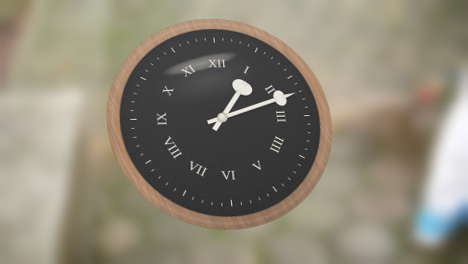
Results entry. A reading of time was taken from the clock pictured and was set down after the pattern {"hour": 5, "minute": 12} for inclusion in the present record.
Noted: {"hour": 1, "minute": 12}
